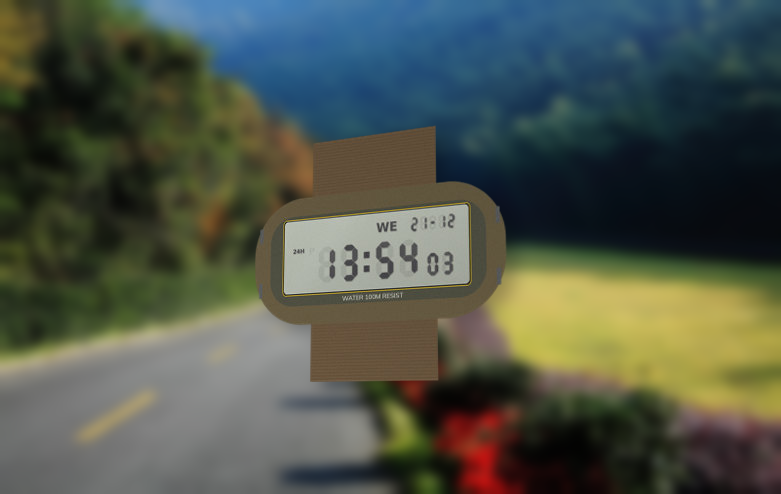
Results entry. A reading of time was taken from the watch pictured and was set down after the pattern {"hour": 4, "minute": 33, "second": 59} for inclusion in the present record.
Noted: {"hour": 13, "minute": 54, "second": 3}
